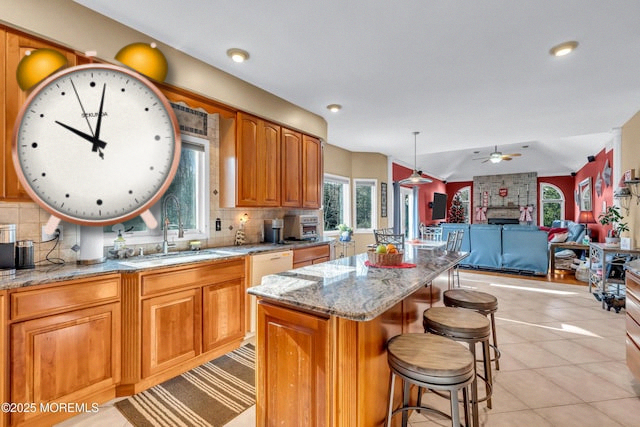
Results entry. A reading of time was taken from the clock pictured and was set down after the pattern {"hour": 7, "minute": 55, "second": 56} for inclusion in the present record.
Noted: {"hour": 10, "minute": 1, "second": 57}
